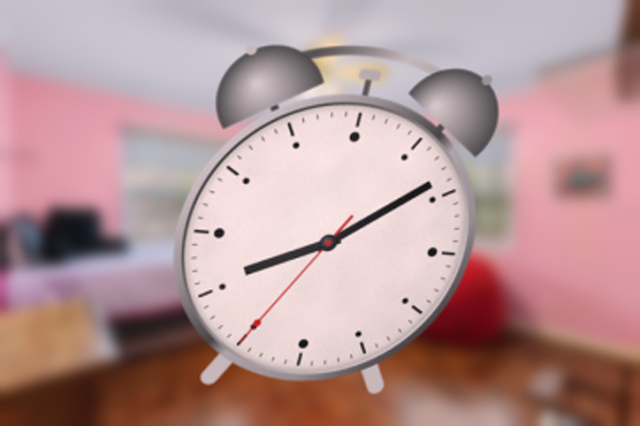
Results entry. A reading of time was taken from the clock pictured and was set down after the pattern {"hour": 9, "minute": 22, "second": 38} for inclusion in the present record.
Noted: {"hour": 8, "minute": 8, "second": 35}
